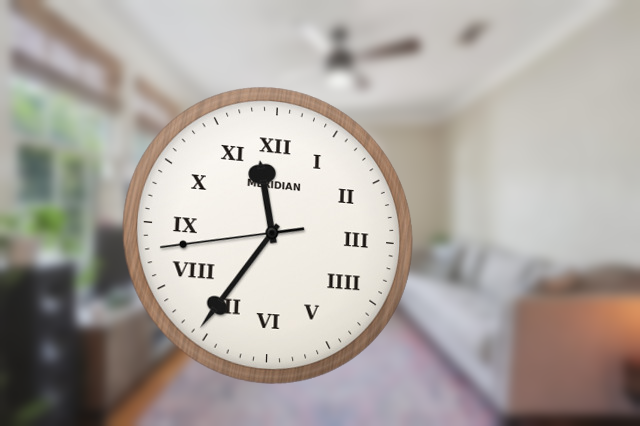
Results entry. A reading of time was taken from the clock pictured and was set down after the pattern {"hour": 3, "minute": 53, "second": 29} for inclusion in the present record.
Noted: {"hour": 11, "minute": 35, "second": 43}
